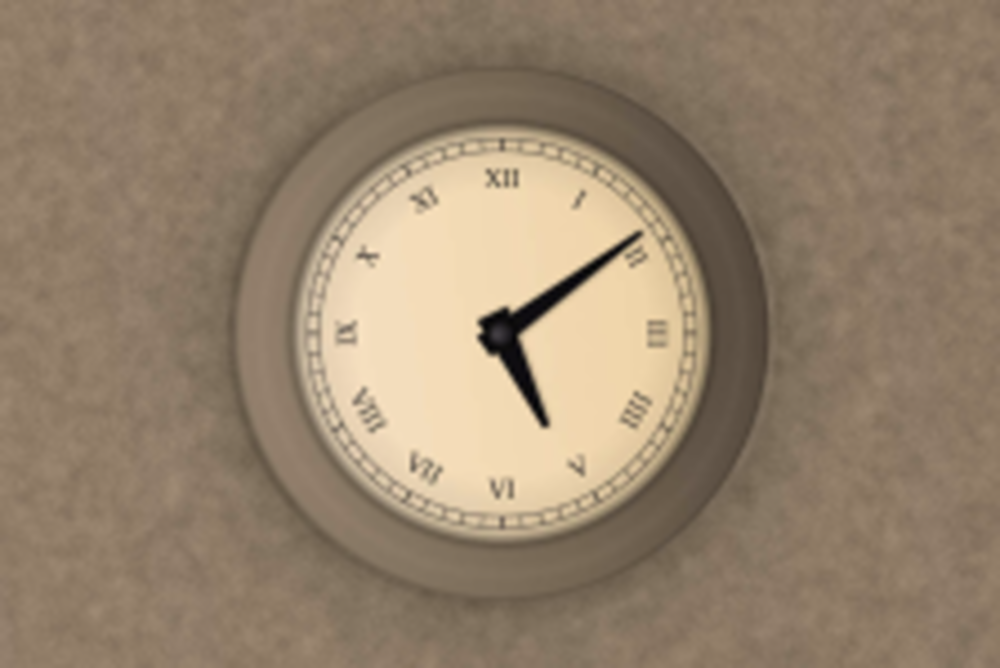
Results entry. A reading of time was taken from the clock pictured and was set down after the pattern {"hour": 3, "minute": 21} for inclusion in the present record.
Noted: {"hour": 5, "minute": 9}
